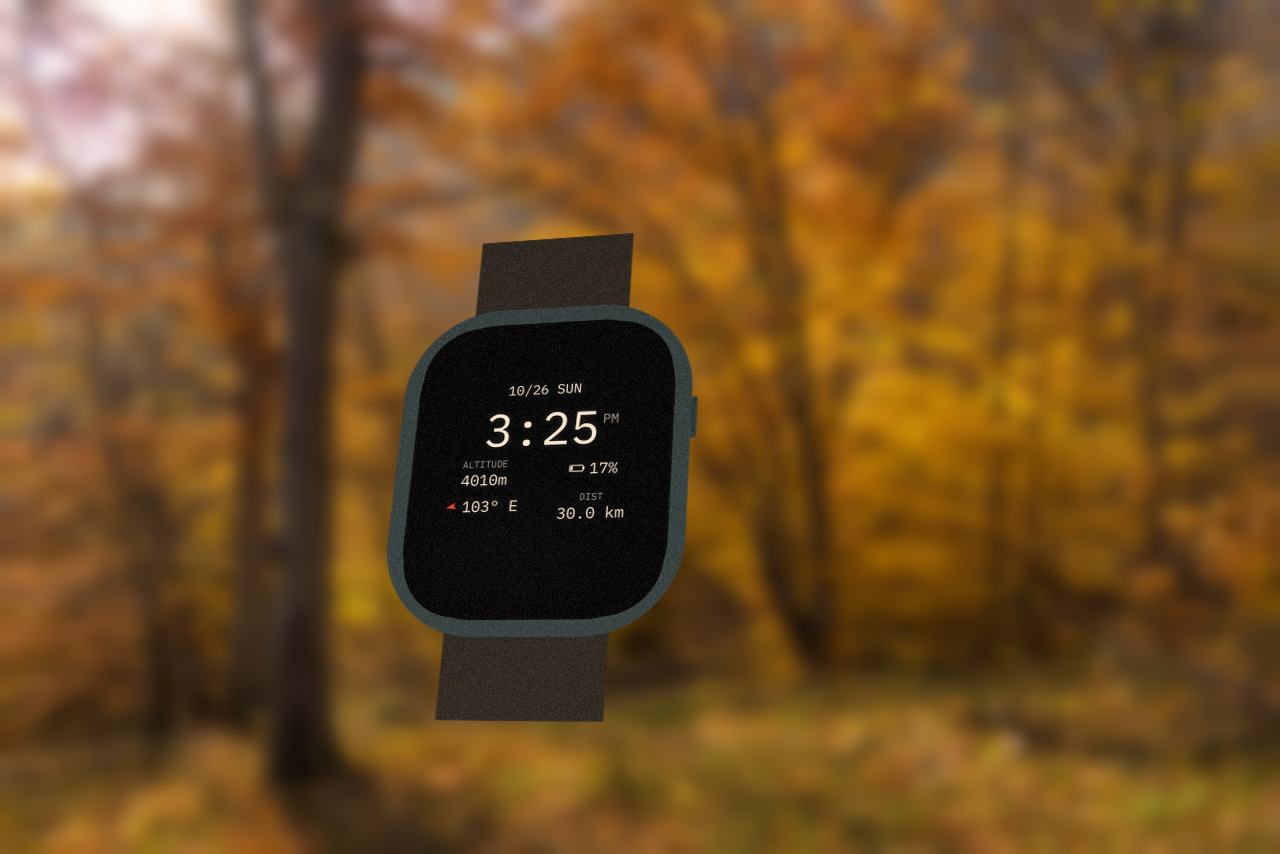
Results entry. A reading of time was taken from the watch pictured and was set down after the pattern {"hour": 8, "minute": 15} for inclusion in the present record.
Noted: {"hour": 3, "minute": 25}
